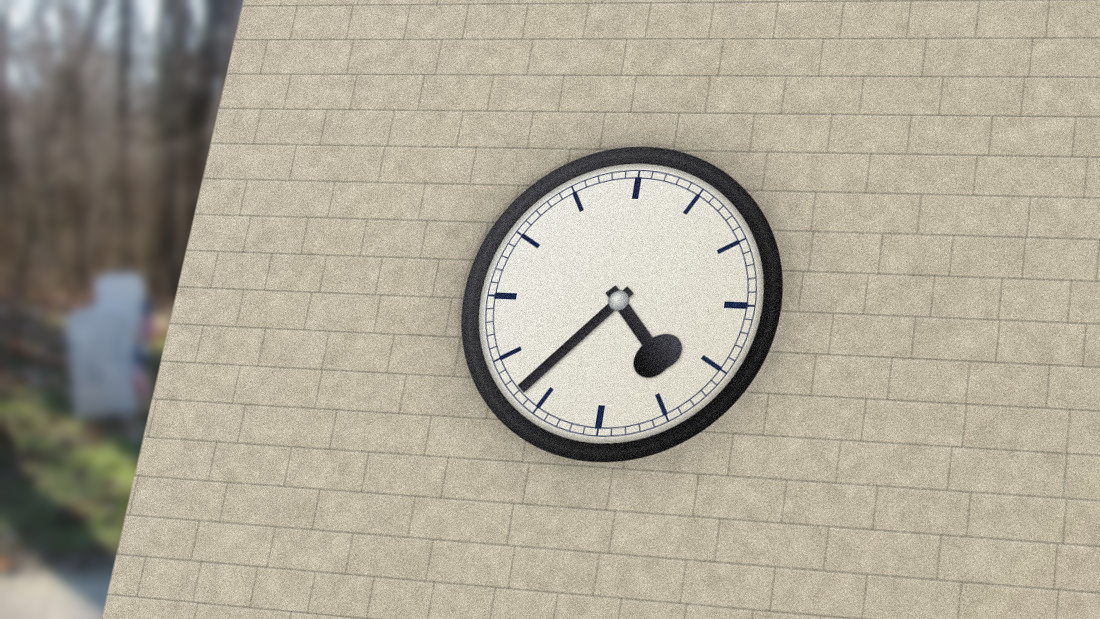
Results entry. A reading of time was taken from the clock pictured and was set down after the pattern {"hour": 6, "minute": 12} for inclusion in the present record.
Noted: {"hour": 4, "minute": 37}
